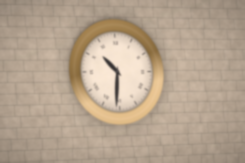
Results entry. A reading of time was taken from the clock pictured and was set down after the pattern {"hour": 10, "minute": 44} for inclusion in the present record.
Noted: {"hour": 10, "minute": 31}
